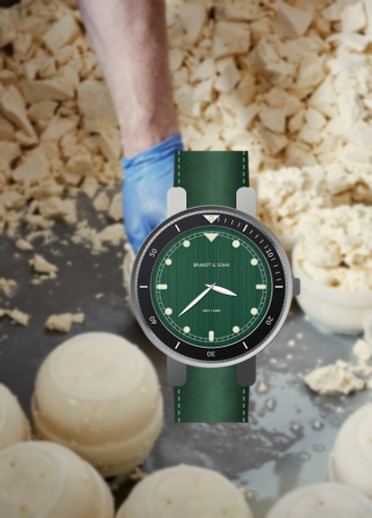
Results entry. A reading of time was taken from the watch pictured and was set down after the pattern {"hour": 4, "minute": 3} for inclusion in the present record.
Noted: {"hour": 3, "minute": 38}
